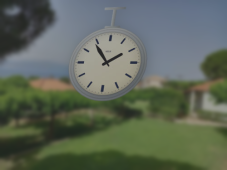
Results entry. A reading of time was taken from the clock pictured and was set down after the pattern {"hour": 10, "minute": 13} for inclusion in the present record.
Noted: {"hour": 1, "minute": 54}
